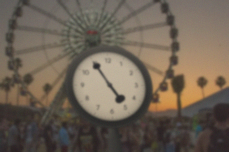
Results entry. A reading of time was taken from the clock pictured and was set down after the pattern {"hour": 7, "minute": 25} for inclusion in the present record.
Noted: {"hour": 4, "minute": 55}
